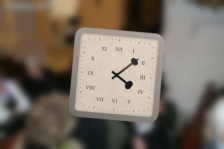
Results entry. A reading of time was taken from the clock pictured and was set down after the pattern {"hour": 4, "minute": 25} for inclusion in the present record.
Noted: {"hour": 4, "minute": 8}
